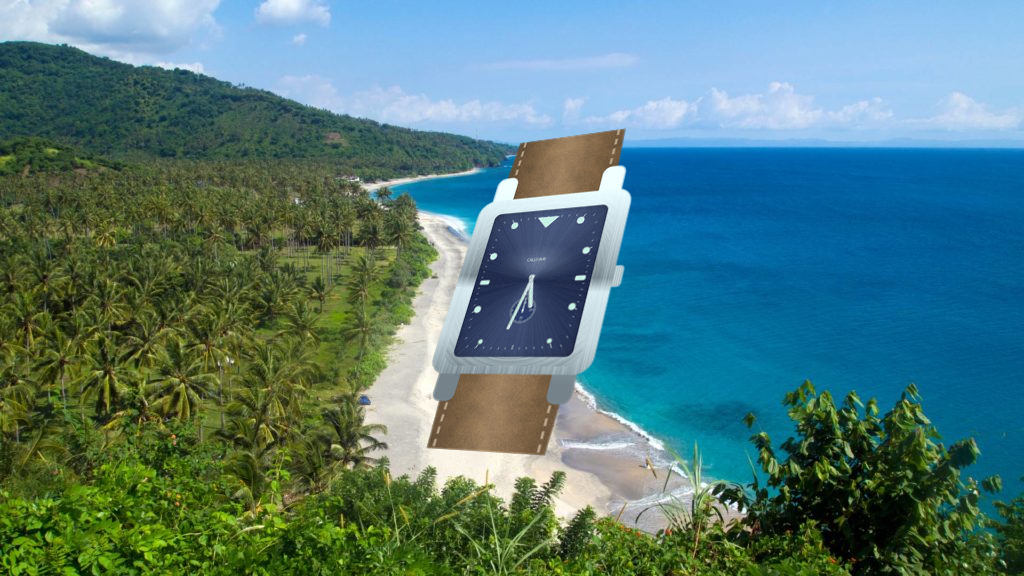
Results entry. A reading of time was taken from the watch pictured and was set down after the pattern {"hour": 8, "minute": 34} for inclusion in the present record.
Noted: {"hour": 5, "minute": 32}
